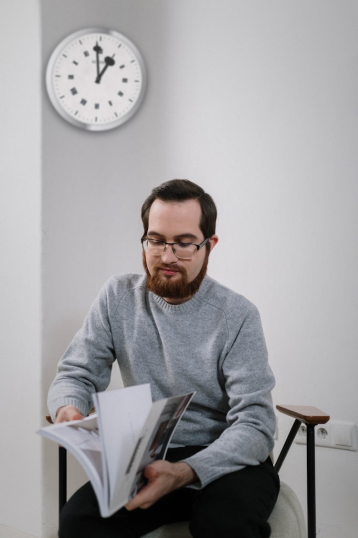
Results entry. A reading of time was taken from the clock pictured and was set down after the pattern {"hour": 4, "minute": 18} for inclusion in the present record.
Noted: {"hour": 12, "minute": 59}
